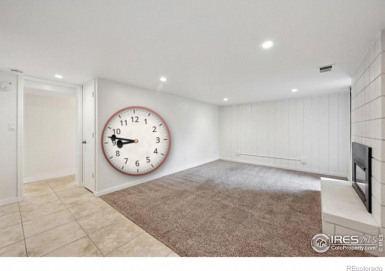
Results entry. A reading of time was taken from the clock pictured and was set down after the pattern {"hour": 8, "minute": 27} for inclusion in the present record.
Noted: {"hour": 8, "minute": 47}
